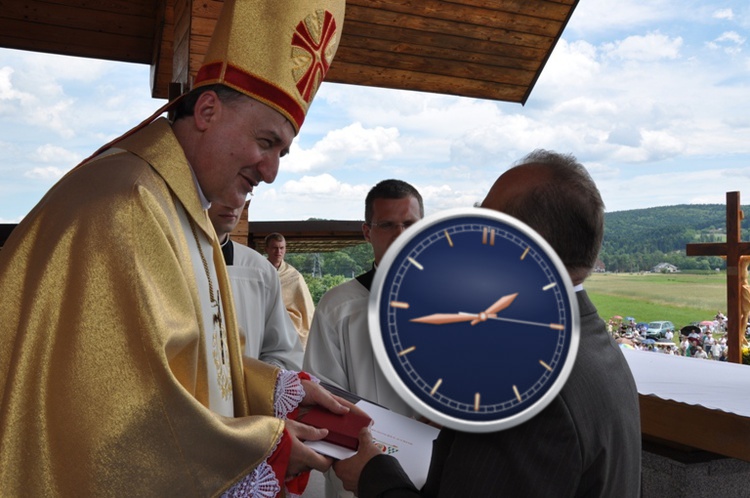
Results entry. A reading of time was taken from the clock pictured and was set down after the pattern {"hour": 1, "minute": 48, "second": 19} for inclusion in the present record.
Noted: {"hour": 1, "minute": 43, "second": 15}
